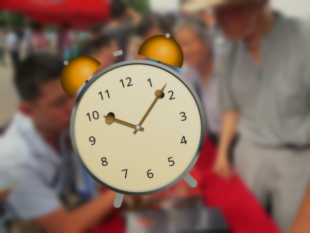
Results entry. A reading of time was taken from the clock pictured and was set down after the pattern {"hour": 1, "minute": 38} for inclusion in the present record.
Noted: {"hour": 10, "minute": 8}
